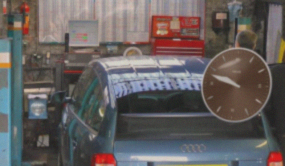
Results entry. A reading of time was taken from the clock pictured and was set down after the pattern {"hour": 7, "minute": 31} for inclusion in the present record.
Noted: {"hour": 9, "minute": 48}
